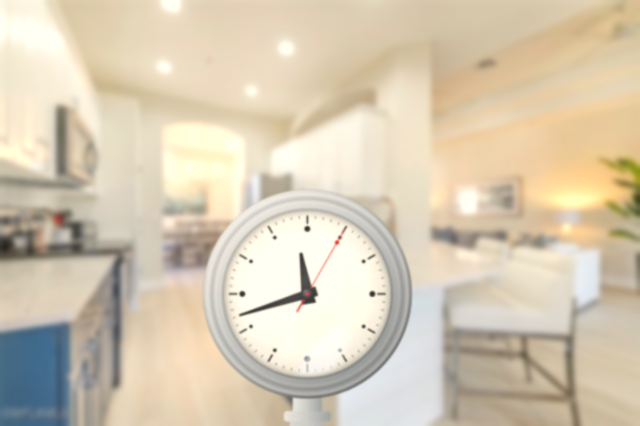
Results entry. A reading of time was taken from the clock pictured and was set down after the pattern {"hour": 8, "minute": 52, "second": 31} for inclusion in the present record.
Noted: {"hour": 11, "minute": 42, "second": 5}
